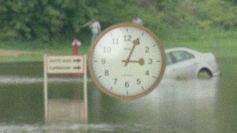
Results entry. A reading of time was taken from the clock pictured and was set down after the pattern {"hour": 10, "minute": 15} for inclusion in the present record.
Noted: {"hour": 3, "minute": 4}
